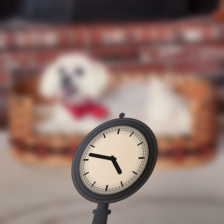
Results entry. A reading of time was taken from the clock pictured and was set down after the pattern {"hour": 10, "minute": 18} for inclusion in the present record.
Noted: {"hour": 4, "minute": 47}
